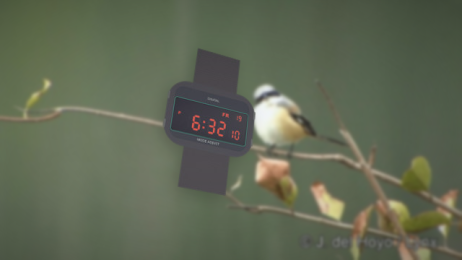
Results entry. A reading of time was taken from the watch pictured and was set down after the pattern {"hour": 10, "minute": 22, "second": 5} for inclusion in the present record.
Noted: {"hour": 6, "minute": 32, "second": 10}
